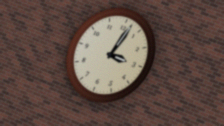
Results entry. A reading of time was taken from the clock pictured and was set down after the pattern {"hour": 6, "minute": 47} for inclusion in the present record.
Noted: {"hour": 3, "minute": 2}
